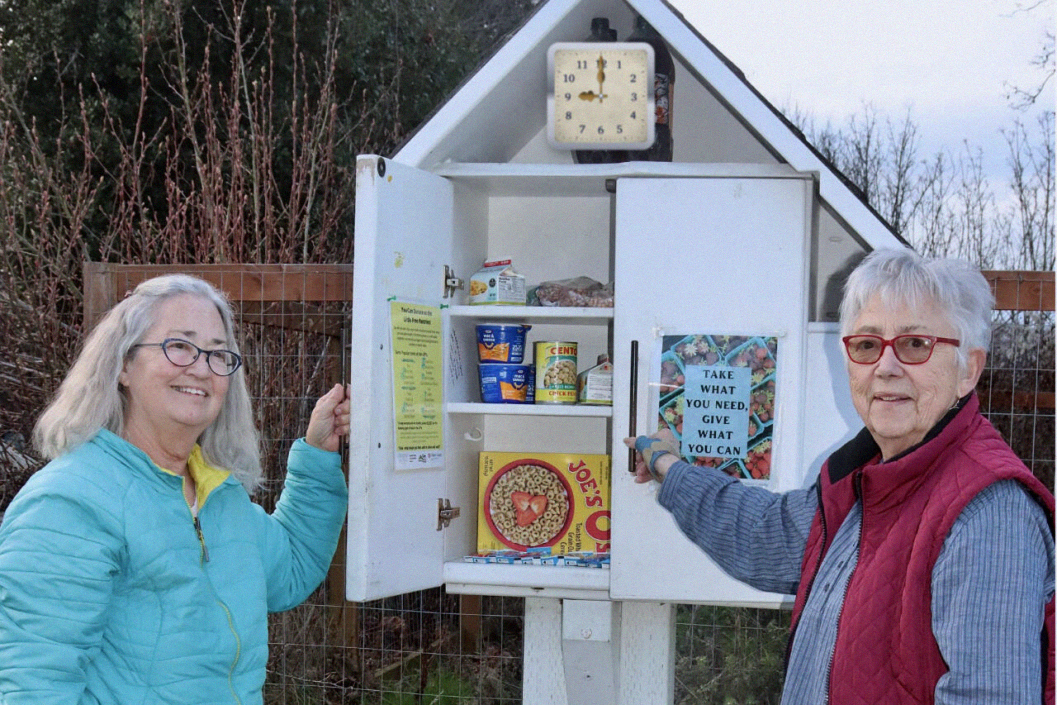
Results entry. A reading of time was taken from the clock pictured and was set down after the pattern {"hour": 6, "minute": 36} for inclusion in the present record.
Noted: {"hour": 9, "minute": 0}
